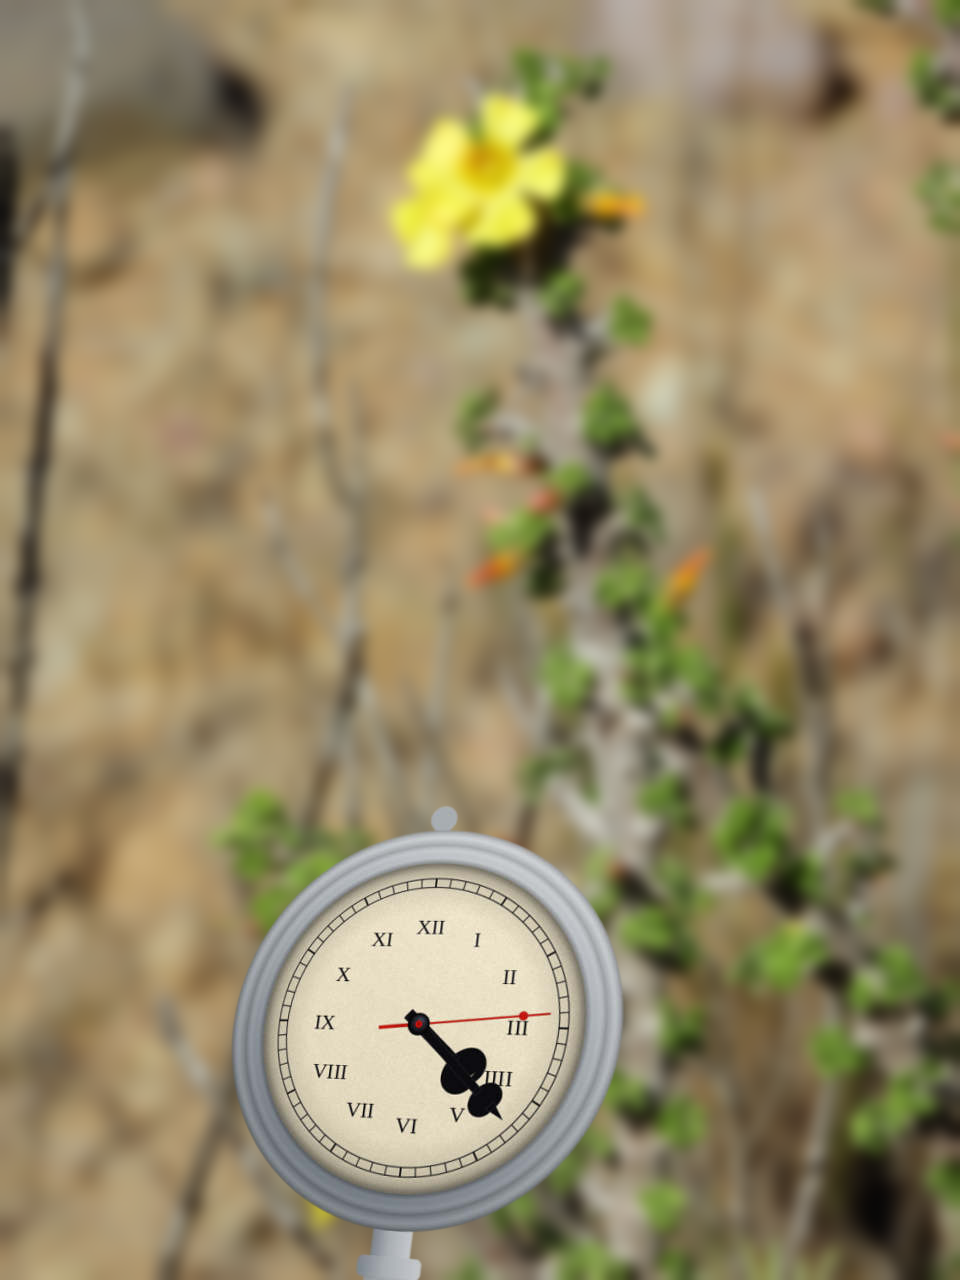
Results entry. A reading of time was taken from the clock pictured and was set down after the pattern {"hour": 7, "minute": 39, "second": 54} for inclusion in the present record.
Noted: {"hour": 4, "minute": 22, "second": 14}
